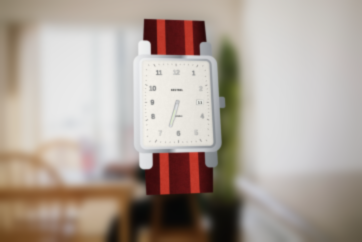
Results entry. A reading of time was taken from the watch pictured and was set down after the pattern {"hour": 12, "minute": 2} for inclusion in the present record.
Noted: {"hour": 6, "minute": 33}
